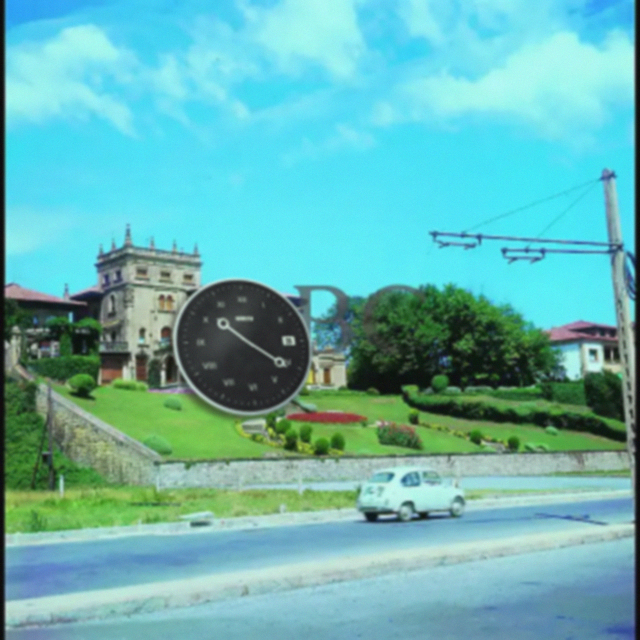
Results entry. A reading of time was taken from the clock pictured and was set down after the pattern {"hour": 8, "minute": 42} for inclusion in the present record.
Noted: {"hour": 10, "minute": 21}
